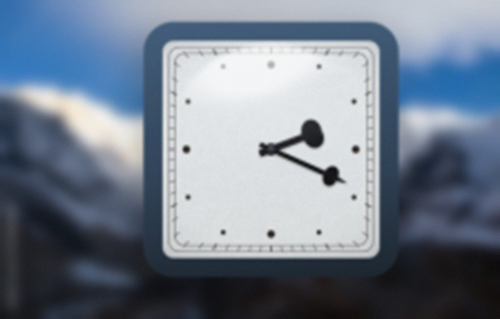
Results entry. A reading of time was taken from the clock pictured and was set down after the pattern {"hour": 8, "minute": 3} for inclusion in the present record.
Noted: {"hour": 2, "minute": 19}
